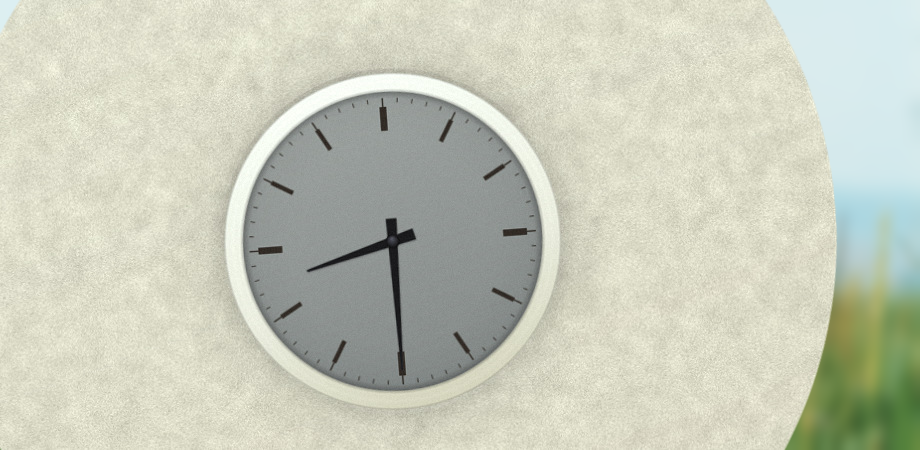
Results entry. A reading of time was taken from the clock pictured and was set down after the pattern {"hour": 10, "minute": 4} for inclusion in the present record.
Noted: {"hour": 8, "minute": 30}
